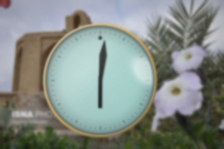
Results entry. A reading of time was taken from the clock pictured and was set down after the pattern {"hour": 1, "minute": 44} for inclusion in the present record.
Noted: {"hour": 6, "minute": 1}
